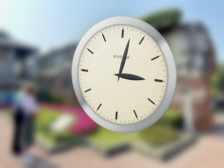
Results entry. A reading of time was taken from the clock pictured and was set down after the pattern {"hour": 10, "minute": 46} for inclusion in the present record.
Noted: {"hour": 3, "minute": 2}
